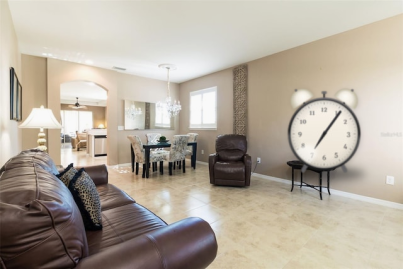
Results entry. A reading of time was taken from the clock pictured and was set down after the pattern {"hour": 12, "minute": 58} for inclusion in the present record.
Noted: {"hour": 7, "minute": 6}
